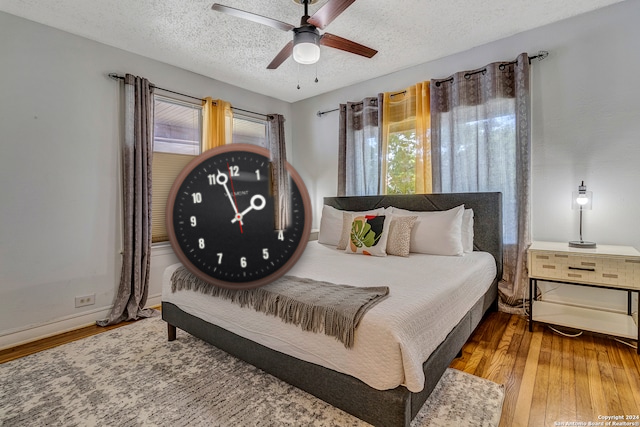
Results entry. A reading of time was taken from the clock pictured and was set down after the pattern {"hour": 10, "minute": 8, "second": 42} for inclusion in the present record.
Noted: {"hour": 1, "minute": 56, "second": 59}
